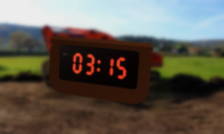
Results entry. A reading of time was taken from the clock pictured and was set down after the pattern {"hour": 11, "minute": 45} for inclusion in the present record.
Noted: {"hour": 3, "minute": 15}
